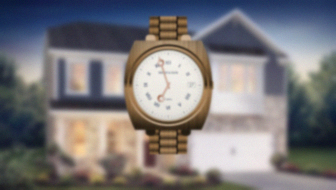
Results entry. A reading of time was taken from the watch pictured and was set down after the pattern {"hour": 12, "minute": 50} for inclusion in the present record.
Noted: {"hour": 6, "minute": 57}
